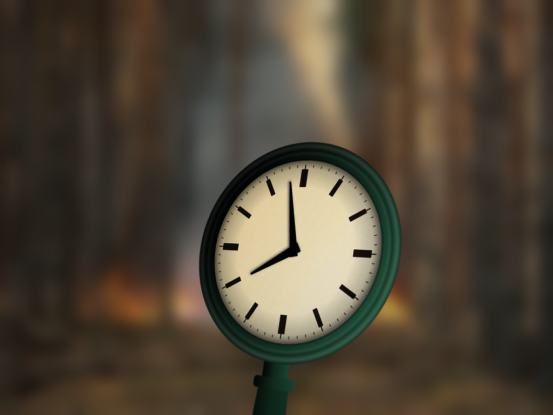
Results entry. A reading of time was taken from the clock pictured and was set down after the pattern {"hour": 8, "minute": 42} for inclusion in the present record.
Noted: {"hour": 7, "minute": 58}
